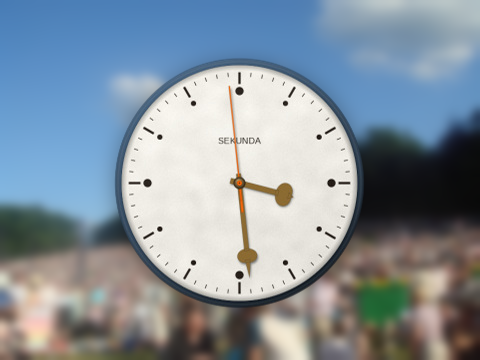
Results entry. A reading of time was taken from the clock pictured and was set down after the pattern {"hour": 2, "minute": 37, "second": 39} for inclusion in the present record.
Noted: {"hour": 3, "minute": 28, "second": 59}
